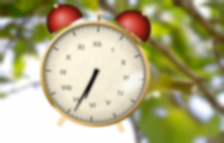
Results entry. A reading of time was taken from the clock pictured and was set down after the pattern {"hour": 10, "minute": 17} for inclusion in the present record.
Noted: {"hour": 6, "minute": 34}
